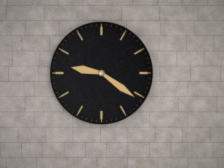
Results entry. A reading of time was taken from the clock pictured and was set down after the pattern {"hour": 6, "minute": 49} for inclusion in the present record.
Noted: {"hour": 9, "minute": 21}
